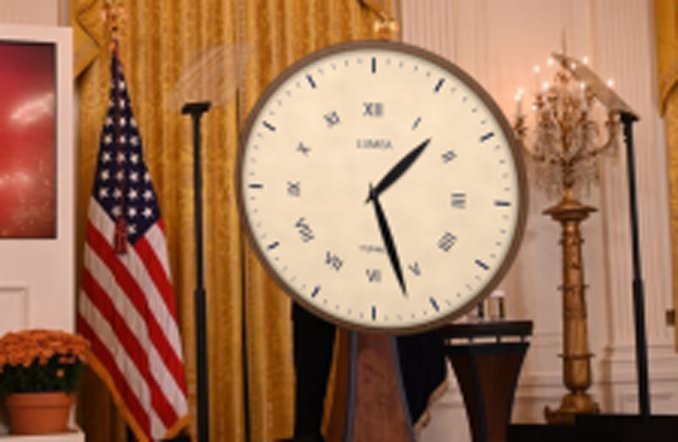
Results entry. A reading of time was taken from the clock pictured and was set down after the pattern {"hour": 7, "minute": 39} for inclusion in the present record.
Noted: {"hour": 1, "minute": 27}
